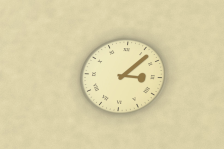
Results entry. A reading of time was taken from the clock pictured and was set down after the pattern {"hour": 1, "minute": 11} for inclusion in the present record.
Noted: {"hour": 3, "minute": 7}
